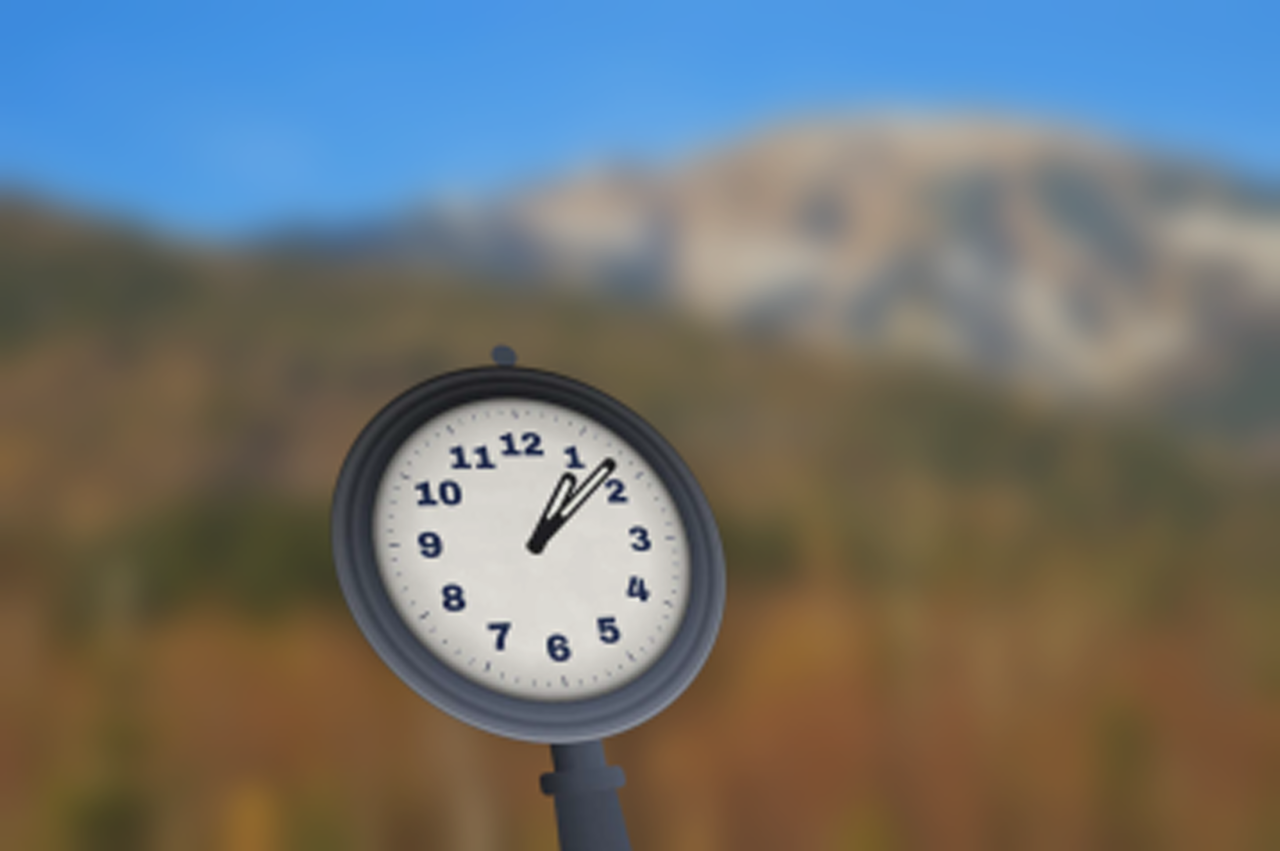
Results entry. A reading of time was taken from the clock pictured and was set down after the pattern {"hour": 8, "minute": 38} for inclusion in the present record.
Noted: {"hour": 1, "minute": 8}
